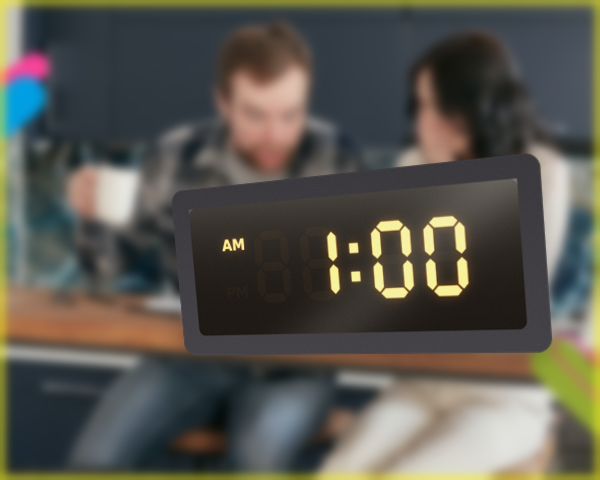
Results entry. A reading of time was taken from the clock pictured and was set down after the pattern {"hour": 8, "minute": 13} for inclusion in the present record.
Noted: {"hour": 1, "minute": 0}
